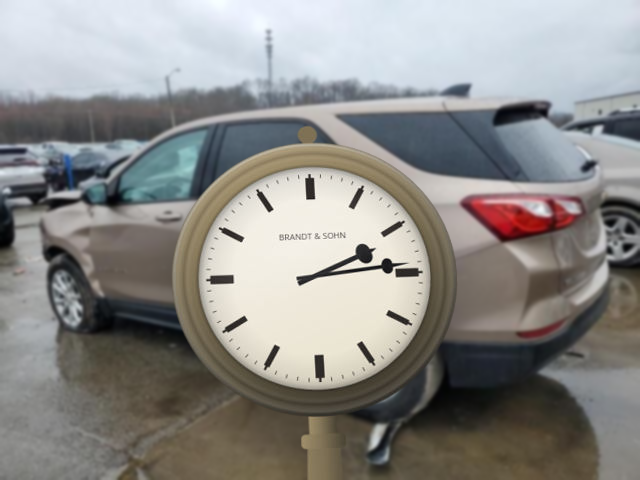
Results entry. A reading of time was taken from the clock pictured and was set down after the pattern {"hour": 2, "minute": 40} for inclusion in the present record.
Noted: {"hour": 2, "minute": 14}
